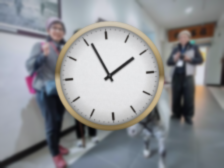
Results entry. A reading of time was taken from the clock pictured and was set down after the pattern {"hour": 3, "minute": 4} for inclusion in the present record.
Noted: {"hour": 1, "minute": 56}
